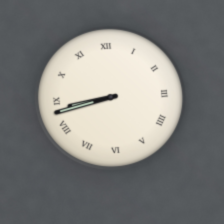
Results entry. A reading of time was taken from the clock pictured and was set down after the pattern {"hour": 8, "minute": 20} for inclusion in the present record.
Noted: {"hour": 8, "minute": 43}
